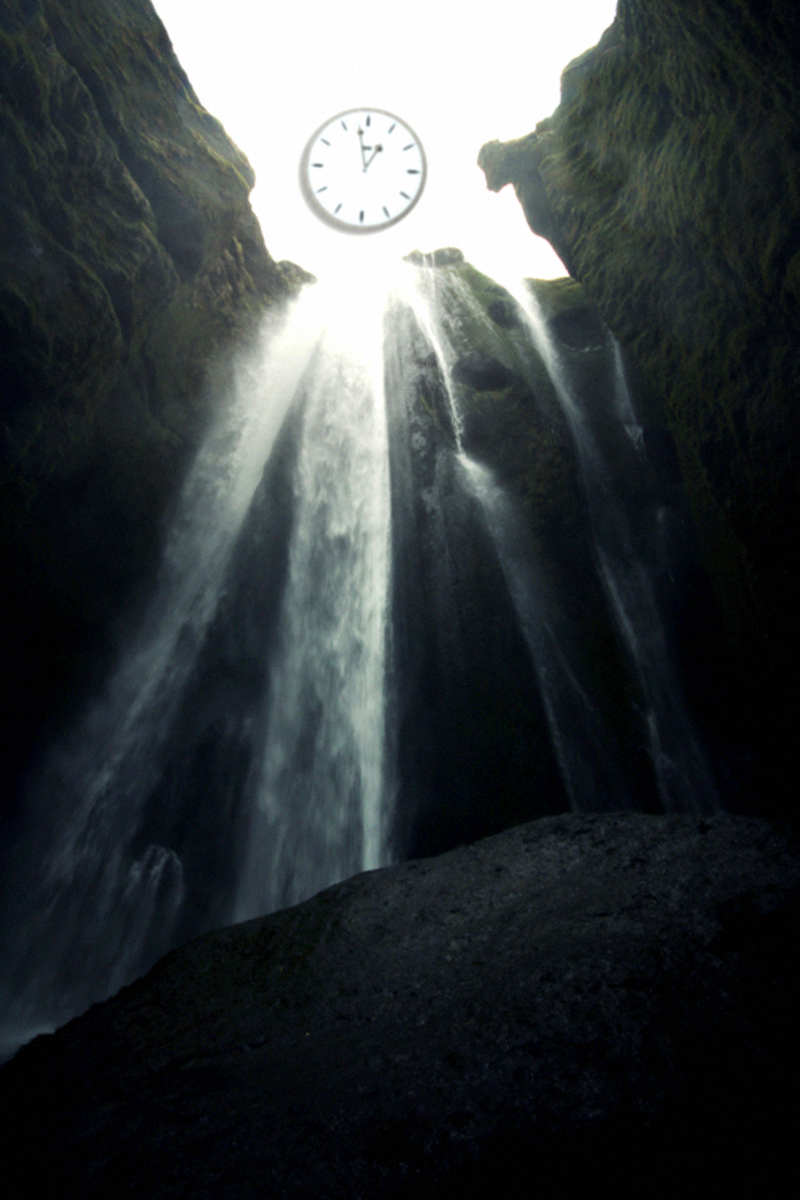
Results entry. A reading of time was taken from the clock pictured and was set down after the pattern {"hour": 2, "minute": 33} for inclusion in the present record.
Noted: {"hour": 12, "minute": 58}
